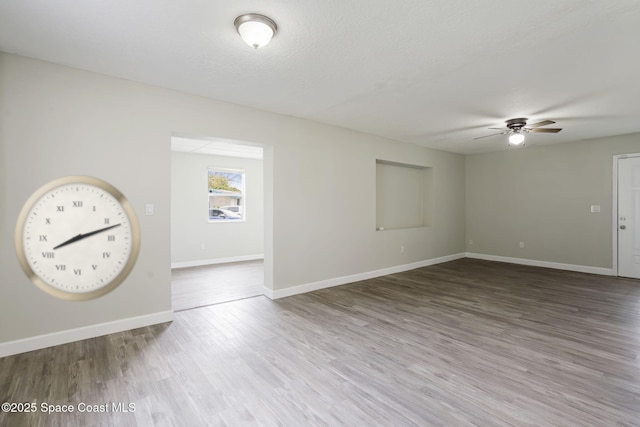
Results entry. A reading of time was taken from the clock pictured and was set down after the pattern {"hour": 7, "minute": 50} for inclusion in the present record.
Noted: {"hour": 8, "minute": 12}
